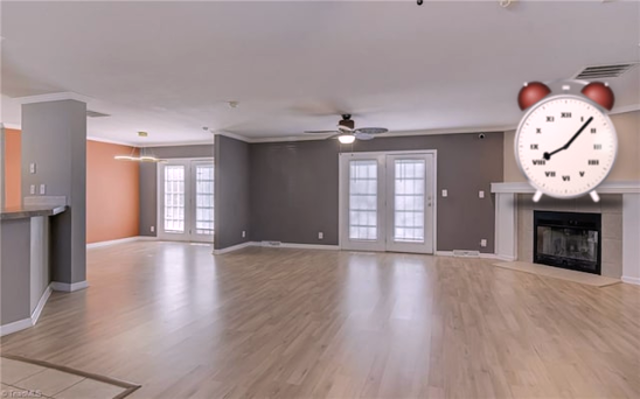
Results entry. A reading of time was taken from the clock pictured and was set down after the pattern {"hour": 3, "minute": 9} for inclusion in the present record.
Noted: {"hour": 8, "minute": 7}
